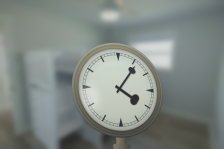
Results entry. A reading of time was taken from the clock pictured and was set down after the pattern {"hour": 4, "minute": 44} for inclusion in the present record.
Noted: {"hour": 4, "minute": 6}
